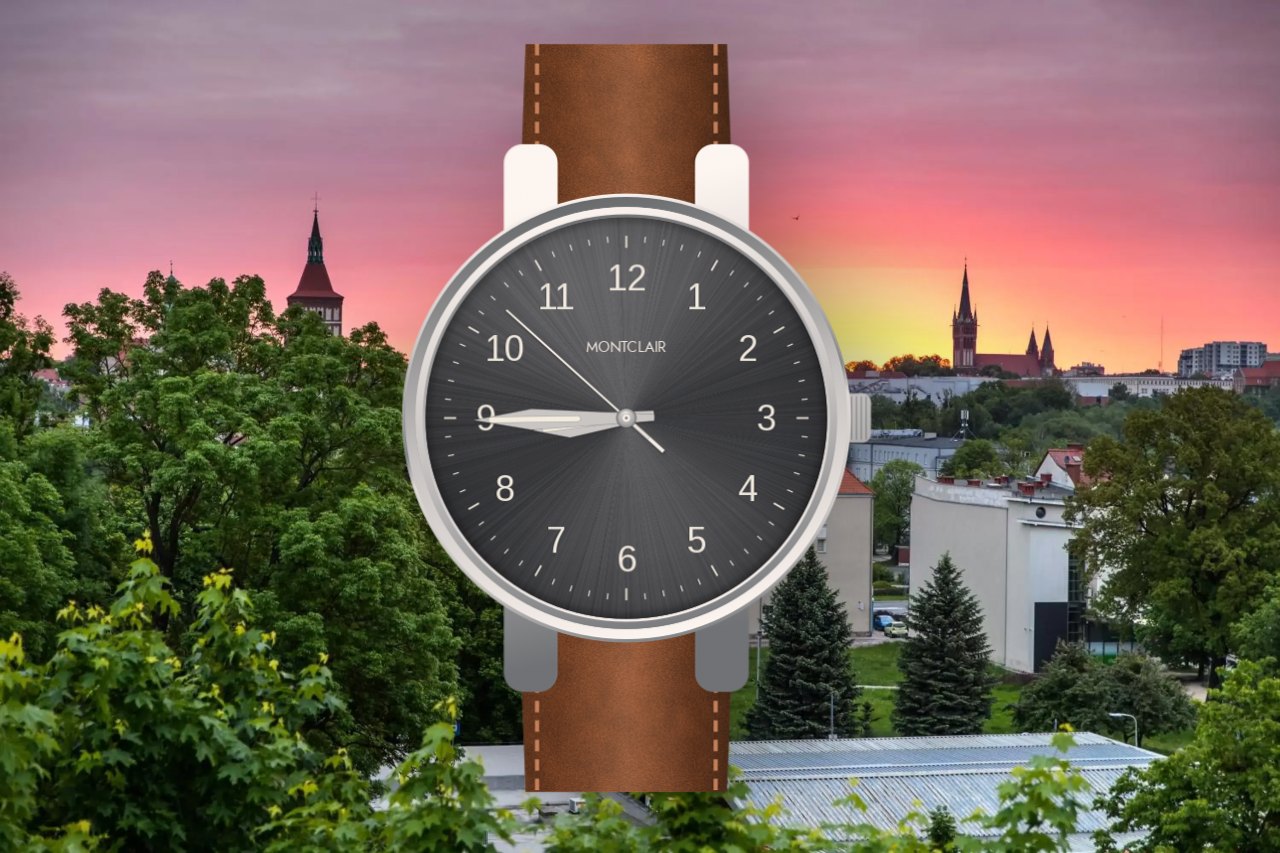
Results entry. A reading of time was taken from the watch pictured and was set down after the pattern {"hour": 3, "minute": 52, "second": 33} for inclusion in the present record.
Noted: {"hour": 8, "minute": 44, "second": 52}
